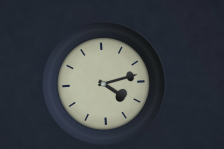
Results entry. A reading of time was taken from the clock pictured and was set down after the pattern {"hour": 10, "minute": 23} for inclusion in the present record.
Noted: {"hour": 4, "minute": 13}
